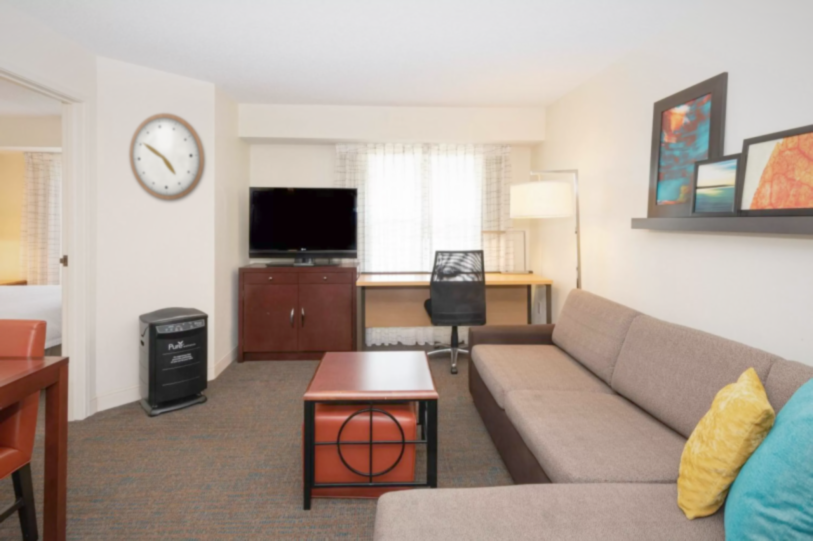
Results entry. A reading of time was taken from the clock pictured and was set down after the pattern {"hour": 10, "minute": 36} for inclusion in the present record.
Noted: {"hour": 4, "minute": 51}
